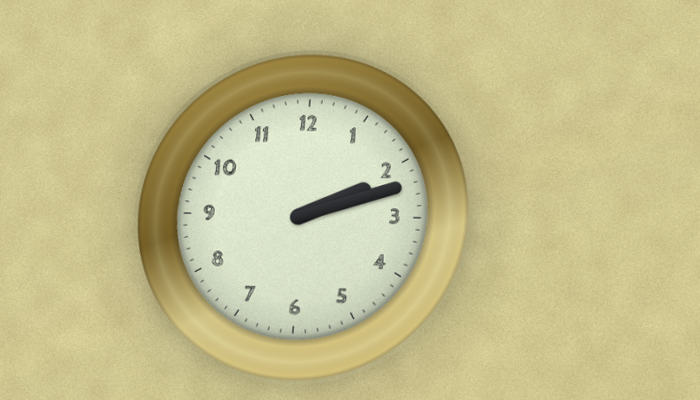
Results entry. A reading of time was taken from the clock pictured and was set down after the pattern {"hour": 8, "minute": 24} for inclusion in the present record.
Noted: {"hour": 2, "minute": 12}
